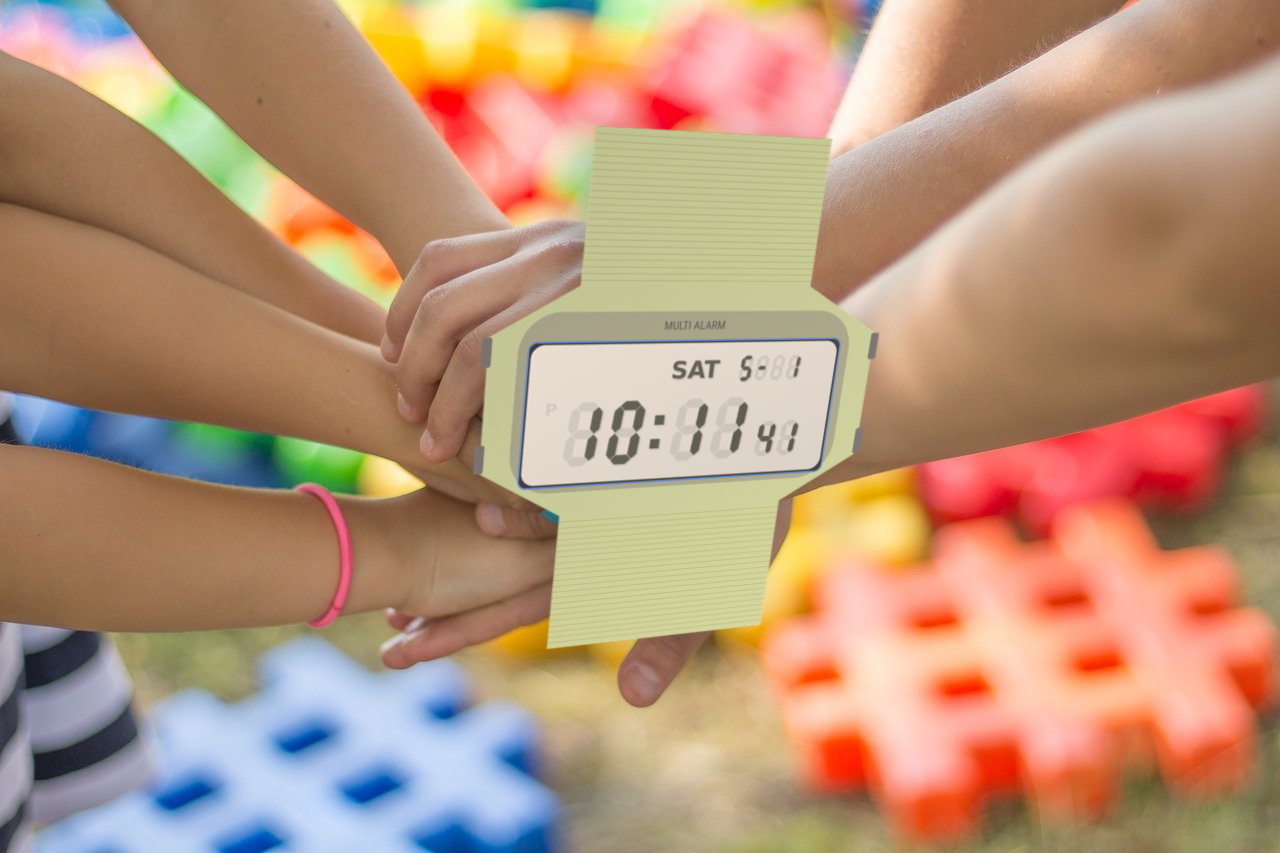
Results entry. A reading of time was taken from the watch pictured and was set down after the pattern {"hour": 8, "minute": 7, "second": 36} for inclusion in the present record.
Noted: {"hour": 10, "minute": 11, "second": 41}
